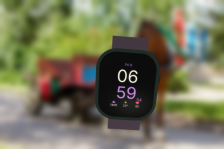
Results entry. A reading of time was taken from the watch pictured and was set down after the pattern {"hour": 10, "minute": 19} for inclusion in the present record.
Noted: {"hour": 6, "minute": 59}
